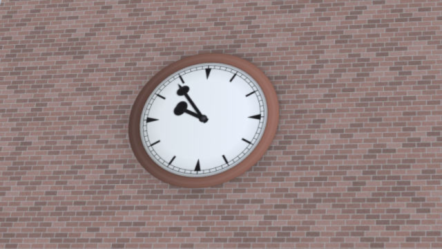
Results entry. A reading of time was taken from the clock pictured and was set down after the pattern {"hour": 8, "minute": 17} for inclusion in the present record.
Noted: {"hour": 9, "minute": 54}
